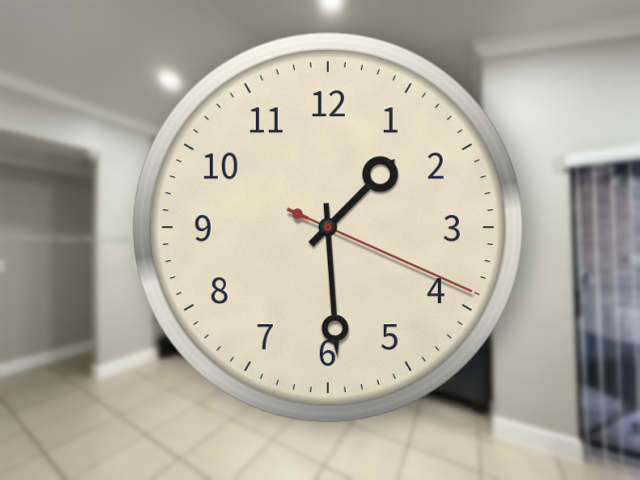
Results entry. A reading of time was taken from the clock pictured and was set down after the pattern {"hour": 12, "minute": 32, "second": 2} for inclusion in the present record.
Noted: {"hour": 1, "minute": 29, "second": 19}
